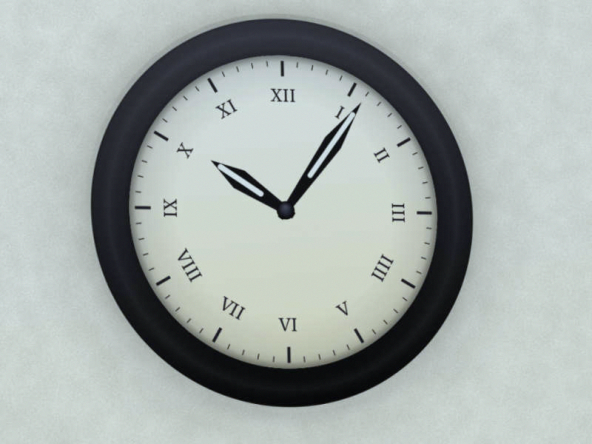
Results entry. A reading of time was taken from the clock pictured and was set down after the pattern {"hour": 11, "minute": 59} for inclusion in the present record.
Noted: {"hour": 10, "minute": 6}
